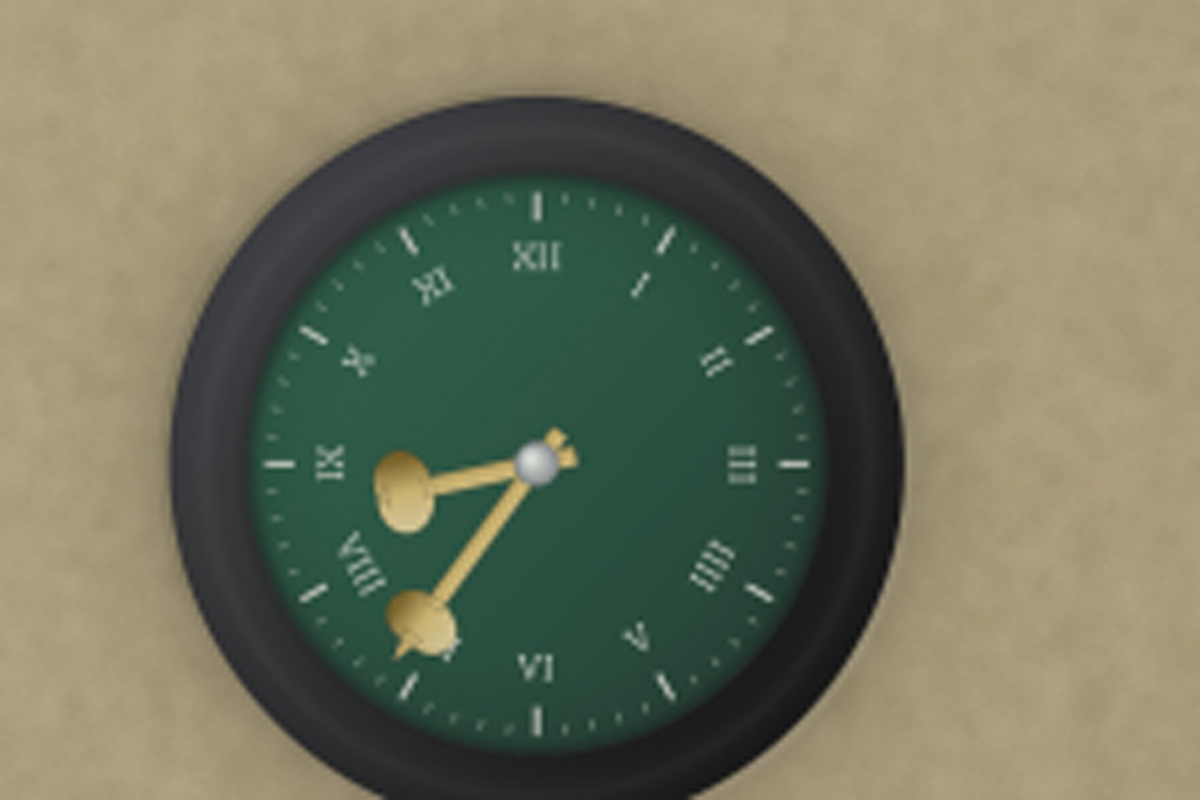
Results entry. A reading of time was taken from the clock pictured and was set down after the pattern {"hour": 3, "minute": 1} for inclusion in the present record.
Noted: {"hour": 8, "minute": 36}
